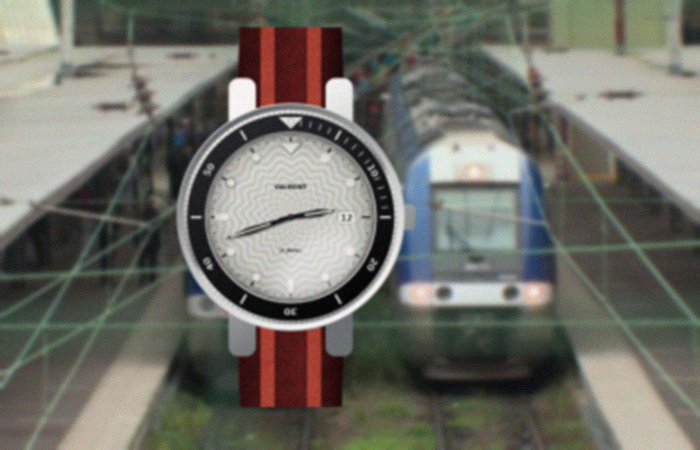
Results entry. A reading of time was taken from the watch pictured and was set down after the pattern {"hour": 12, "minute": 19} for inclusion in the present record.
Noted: {"hour": 2, "minute": 42}
